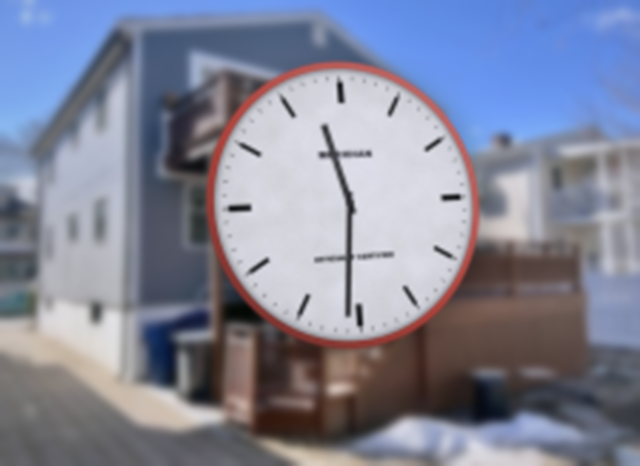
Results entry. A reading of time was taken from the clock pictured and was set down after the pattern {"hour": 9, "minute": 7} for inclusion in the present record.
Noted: {"hour": 11, "minute": 31}
